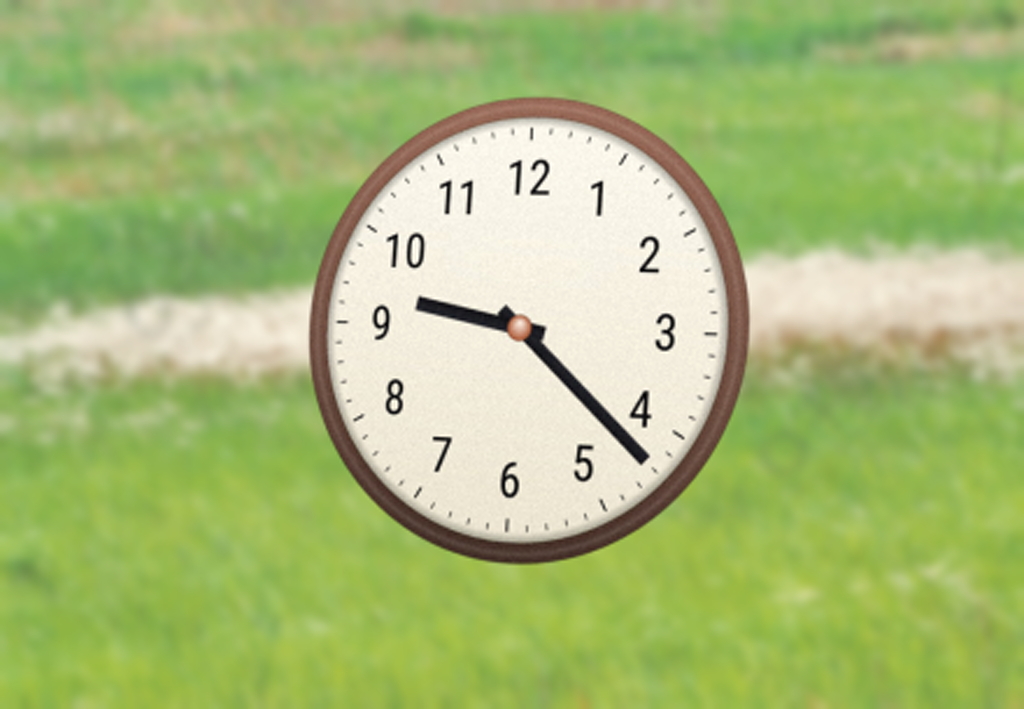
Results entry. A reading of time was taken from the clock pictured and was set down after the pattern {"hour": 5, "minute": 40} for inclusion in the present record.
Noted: {"hour": 9, "minute": 22}
